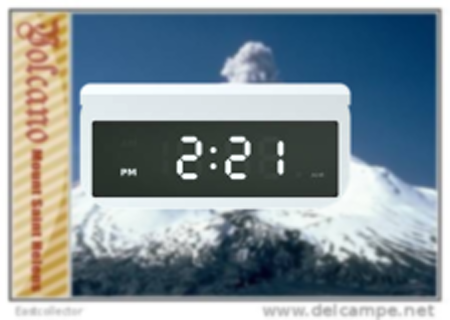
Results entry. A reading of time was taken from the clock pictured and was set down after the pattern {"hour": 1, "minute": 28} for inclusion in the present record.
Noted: {"hour": 2, "minute": 21}
